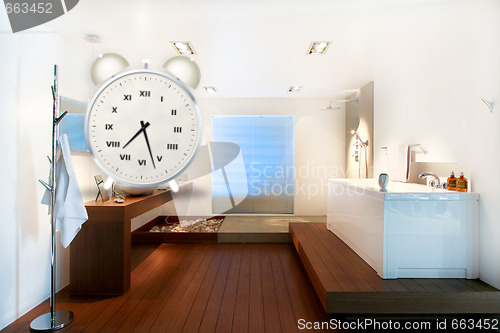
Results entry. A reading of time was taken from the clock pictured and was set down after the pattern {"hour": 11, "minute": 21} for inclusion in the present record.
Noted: {"hour": 7, "minute": 27}
